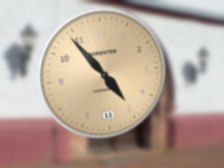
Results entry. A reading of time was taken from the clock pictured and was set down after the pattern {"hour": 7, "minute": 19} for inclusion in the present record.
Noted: {"hour": 4, "minute": 54}
